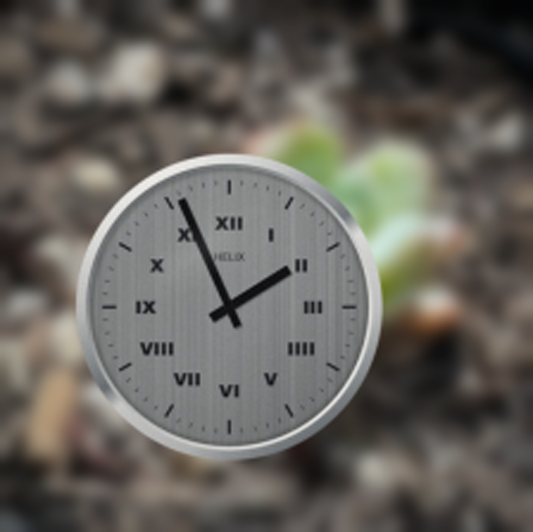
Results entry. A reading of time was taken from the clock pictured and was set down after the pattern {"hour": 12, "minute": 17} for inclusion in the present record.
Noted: {"hour": 1, "minute": 56}
